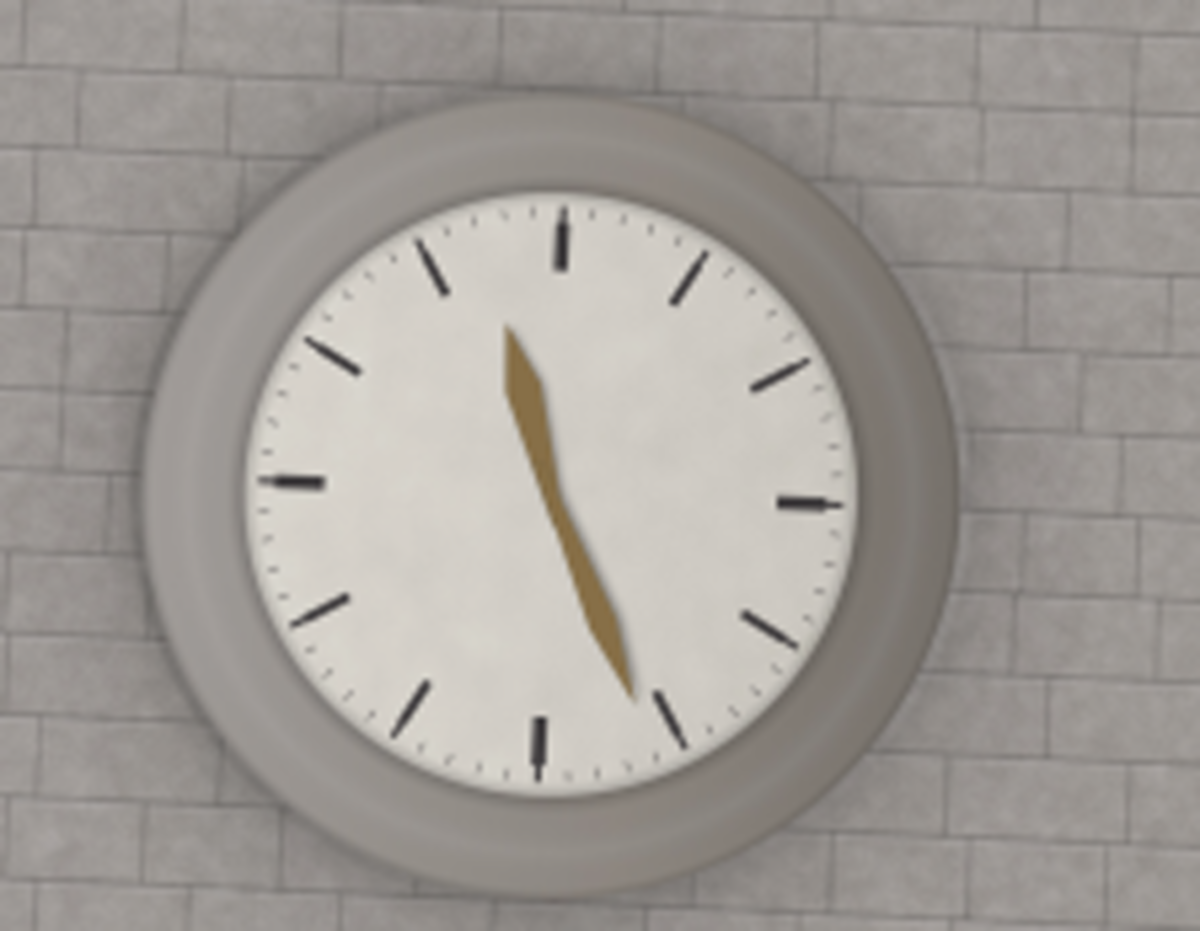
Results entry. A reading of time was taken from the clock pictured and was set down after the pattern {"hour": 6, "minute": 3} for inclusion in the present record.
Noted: {"hour": 11, "minute": 26}
